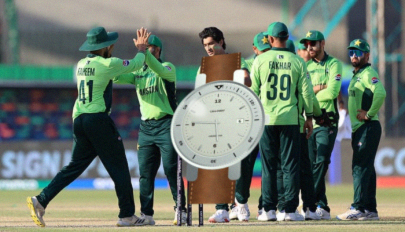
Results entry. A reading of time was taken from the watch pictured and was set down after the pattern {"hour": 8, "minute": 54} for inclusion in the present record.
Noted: {"hour": 5, "minute": 46}
